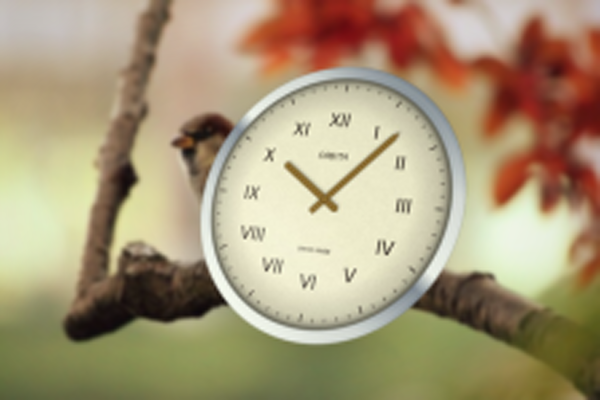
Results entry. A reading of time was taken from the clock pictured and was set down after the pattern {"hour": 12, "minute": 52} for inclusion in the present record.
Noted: {"hour": 10, "minute": 7}
